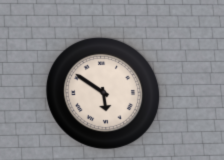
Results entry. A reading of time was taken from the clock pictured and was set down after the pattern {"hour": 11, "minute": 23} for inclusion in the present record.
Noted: {"hour": 5, "minute": 51}
